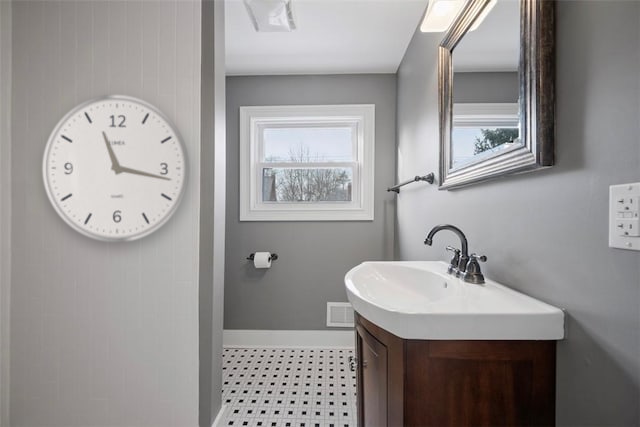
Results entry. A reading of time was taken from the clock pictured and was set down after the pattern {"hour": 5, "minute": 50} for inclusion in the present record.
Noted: {"hour": 11, "minute": 17}
